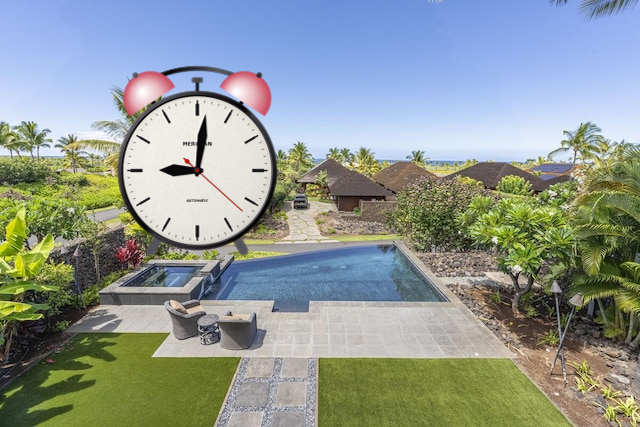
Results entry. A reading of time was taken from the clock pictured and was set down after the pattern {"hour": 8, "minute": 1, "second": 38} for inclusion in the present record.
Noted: {"hour": 9, "minute": 1, "second": 22}
